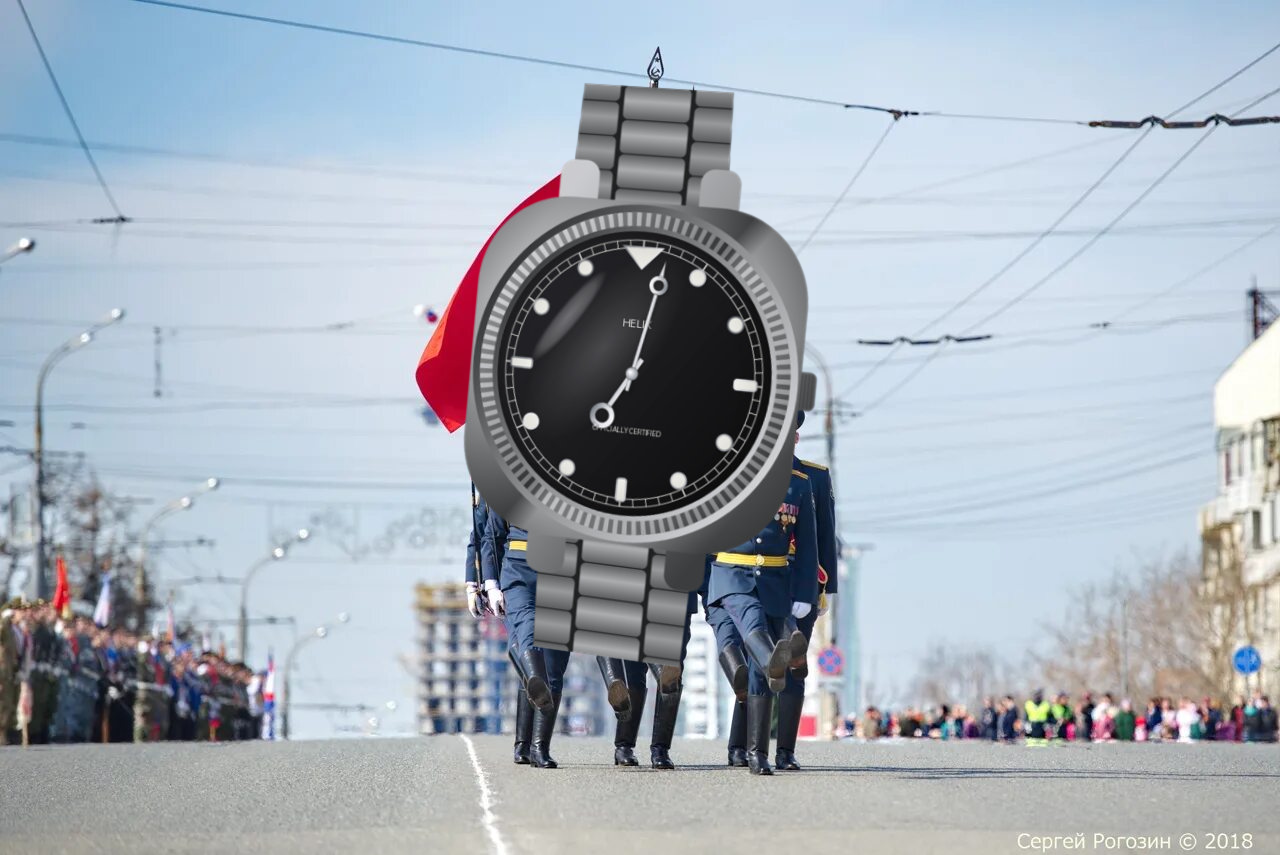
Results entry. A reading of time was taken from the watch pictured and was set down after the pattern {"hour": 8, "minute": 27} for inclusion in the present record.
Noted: {"hour": 7, "minute": 2}
